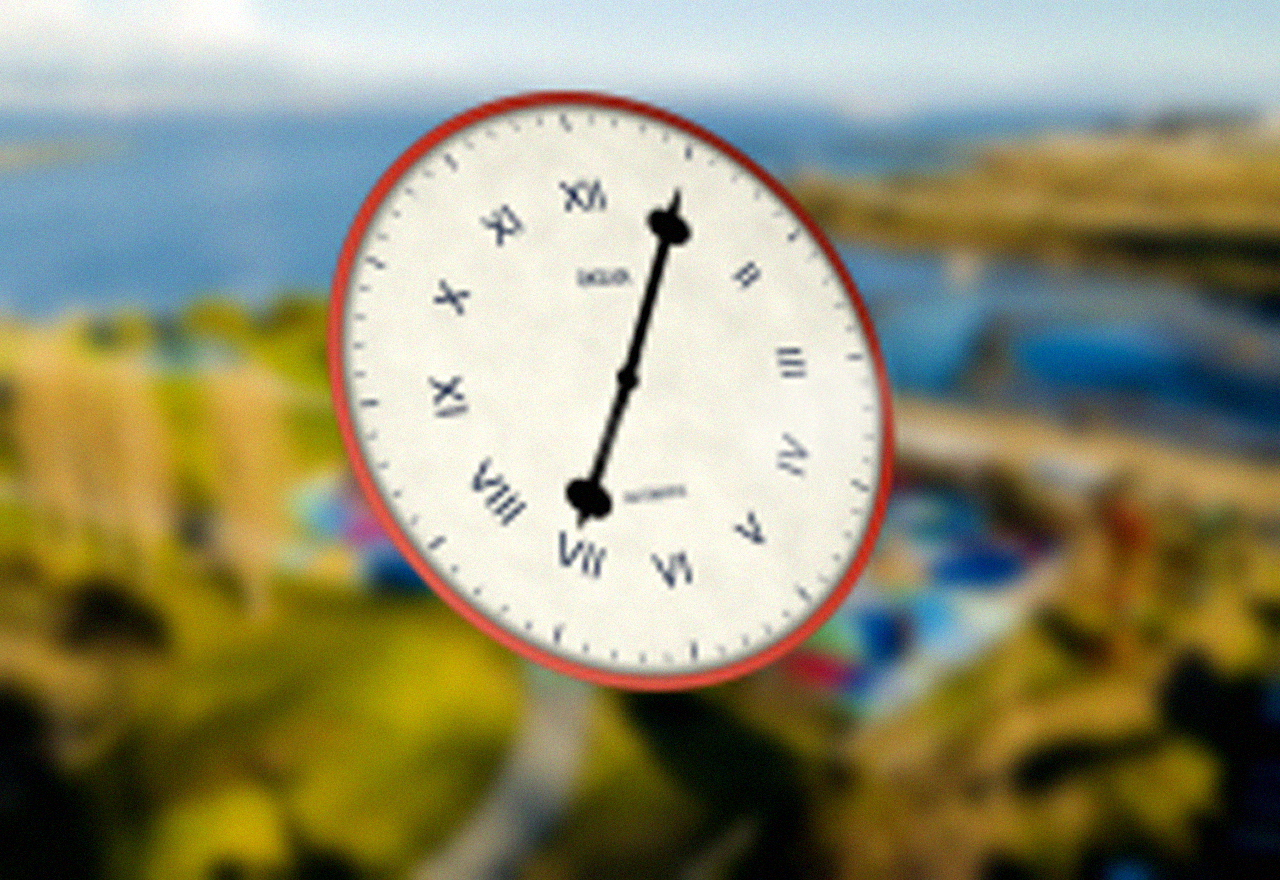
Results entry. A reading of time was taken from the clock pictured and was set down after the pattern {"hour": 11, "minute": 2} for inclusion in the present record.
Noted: {"hour": 7, "minute": 5}
